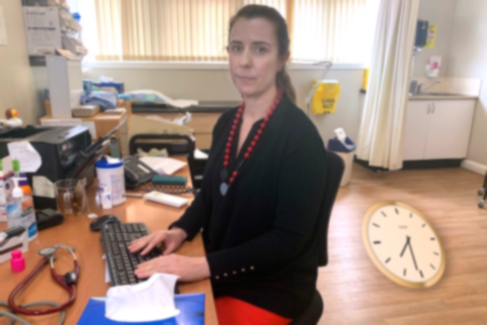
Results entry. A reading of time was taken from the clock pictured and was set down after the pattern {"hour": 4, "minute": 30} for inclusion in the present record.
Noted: {"hour": 7, "minute": 31}
